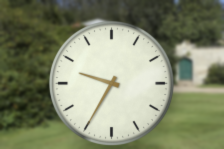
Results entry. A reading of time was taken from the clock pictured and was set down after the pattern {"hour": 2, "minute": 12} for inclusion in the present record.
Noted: {"hour": 9, "minute": 35}
